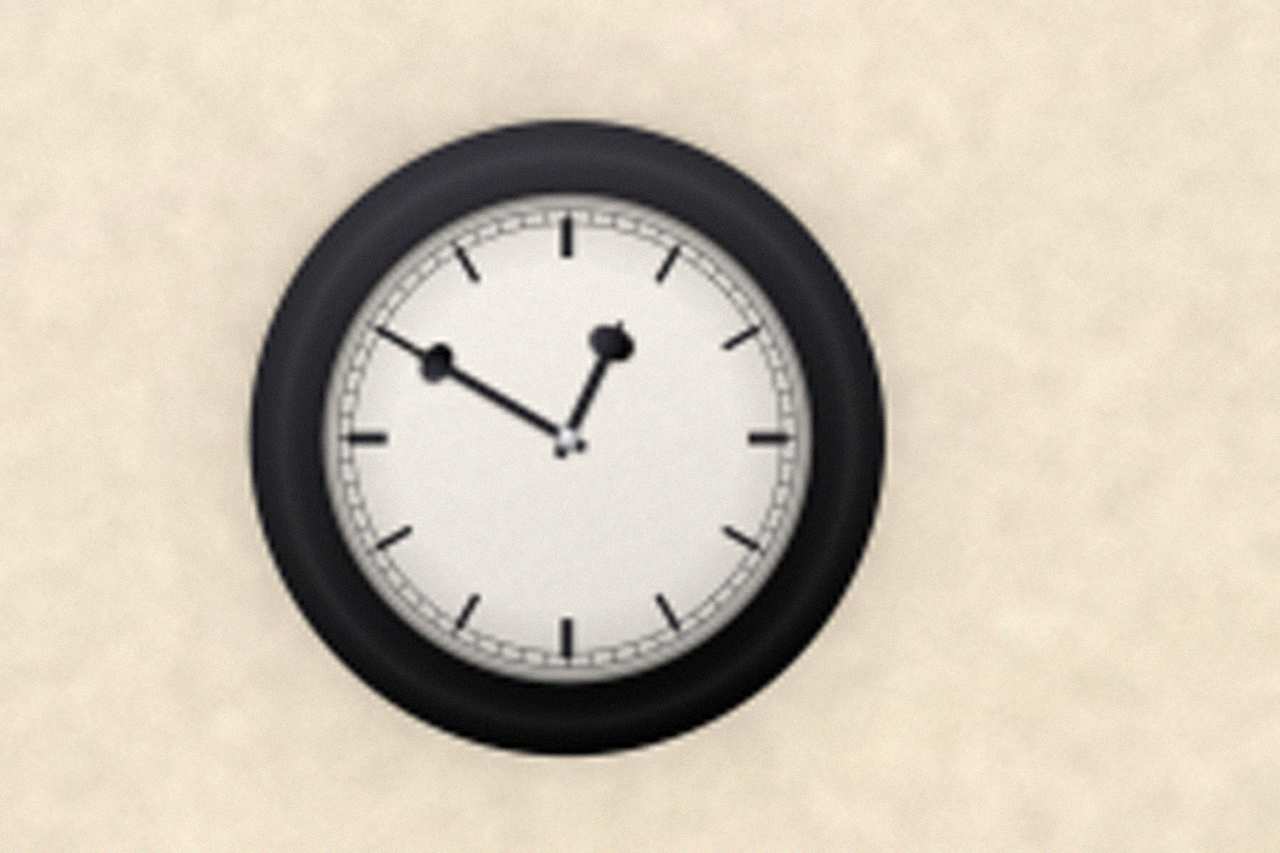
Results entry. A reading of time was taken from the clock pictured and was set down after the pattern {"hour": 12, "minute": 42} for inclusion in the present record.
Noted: {"hour": 12, "minute": 50}
